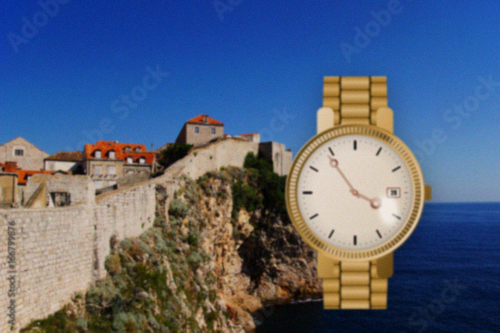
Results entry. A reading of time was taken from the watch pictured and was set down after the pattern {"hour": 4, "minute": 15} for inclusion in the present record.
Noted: {"hour": 3, "minute": 54}
